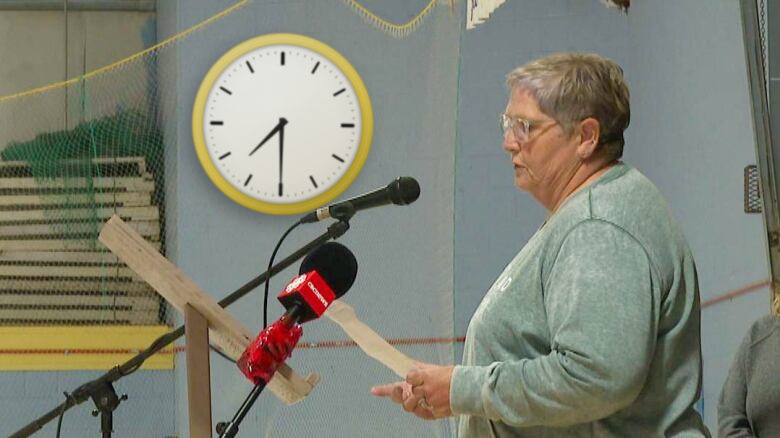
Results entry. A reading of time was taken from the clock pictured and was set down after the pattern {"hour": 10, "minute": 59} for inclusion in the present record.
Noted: {"hour": 7, "minute": 30}
